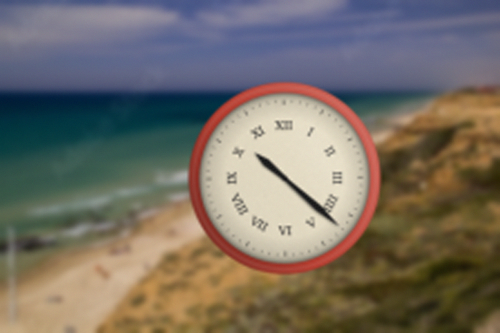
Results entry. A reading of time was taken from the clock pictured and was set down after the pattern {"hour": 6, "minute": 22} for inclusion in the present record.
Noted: {"hour": 10, "minute": 22}
